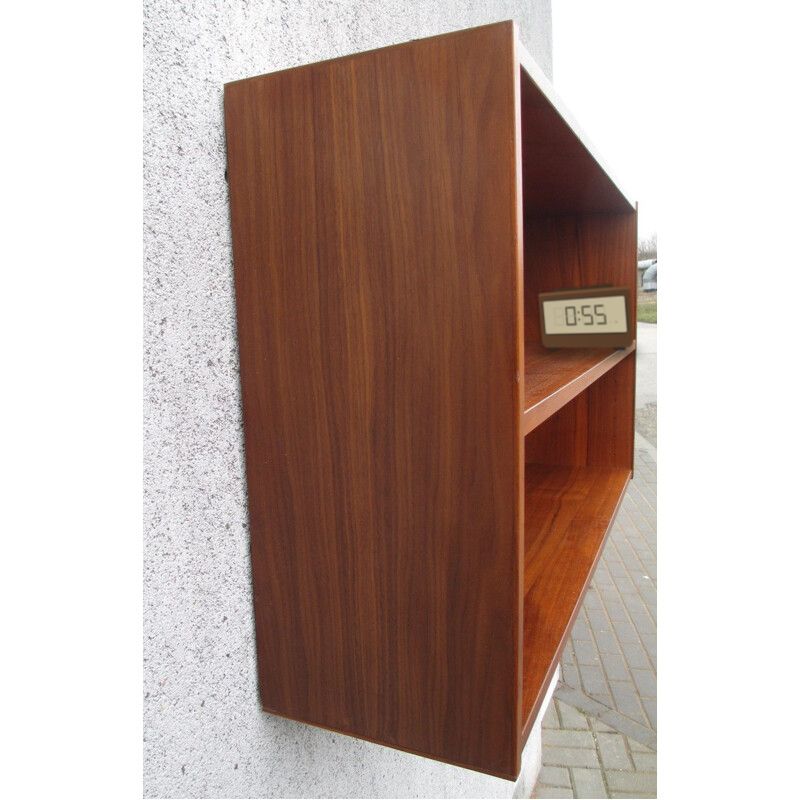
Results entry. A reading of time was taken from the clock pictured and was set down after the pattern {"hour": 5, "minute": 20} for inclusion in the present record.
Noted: {"hour": 0, "minute": 55}
